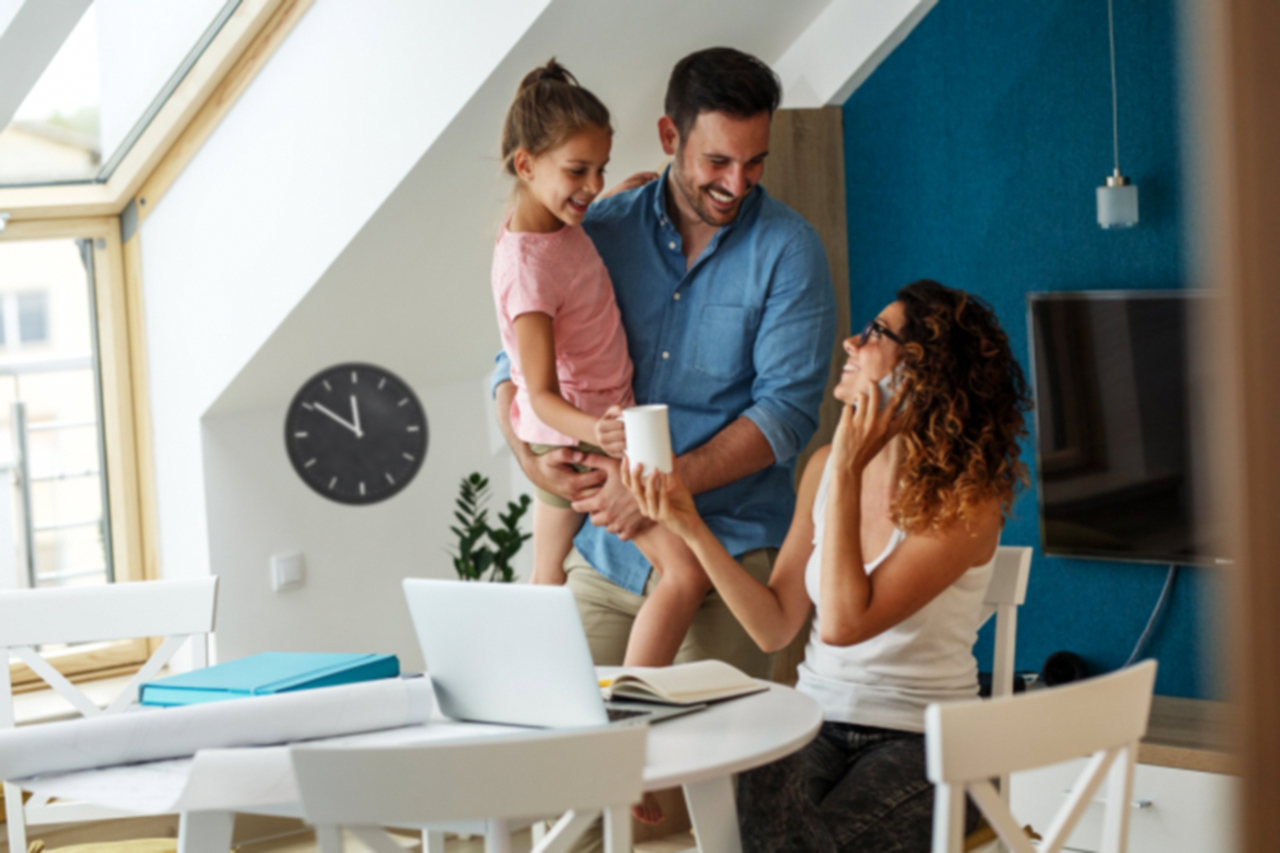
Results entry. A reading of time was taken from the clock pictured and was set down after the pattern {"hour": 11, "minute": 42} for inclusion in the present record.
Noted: {"hour": 11, "minute": 51}
